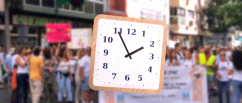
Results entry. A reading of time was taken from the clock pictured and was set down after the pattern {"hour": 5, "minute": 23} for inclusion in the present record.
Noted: {"hour": 1, "minute": 55}
